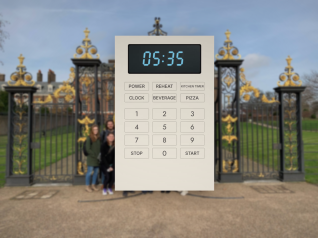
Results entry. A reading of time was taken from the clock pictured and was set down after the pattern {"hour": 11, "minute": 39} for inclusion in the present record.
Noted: {"hour": 5, "minute": 35}
